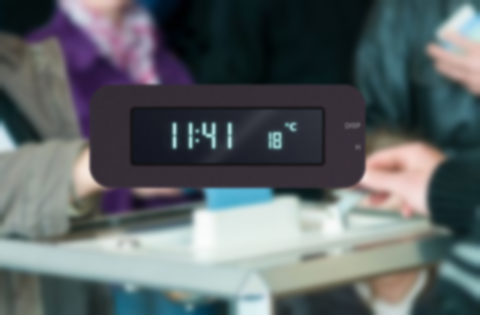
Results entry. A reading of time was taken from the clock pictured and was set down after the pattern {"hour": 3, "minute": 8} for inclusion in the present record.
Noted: {"hour": 11, "minute": 41}
